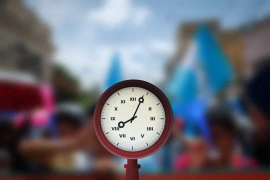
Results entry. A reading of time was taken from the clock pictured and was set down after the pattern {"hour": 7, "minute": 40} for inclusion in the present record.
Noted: {"hour": 8, "minute": 4}
